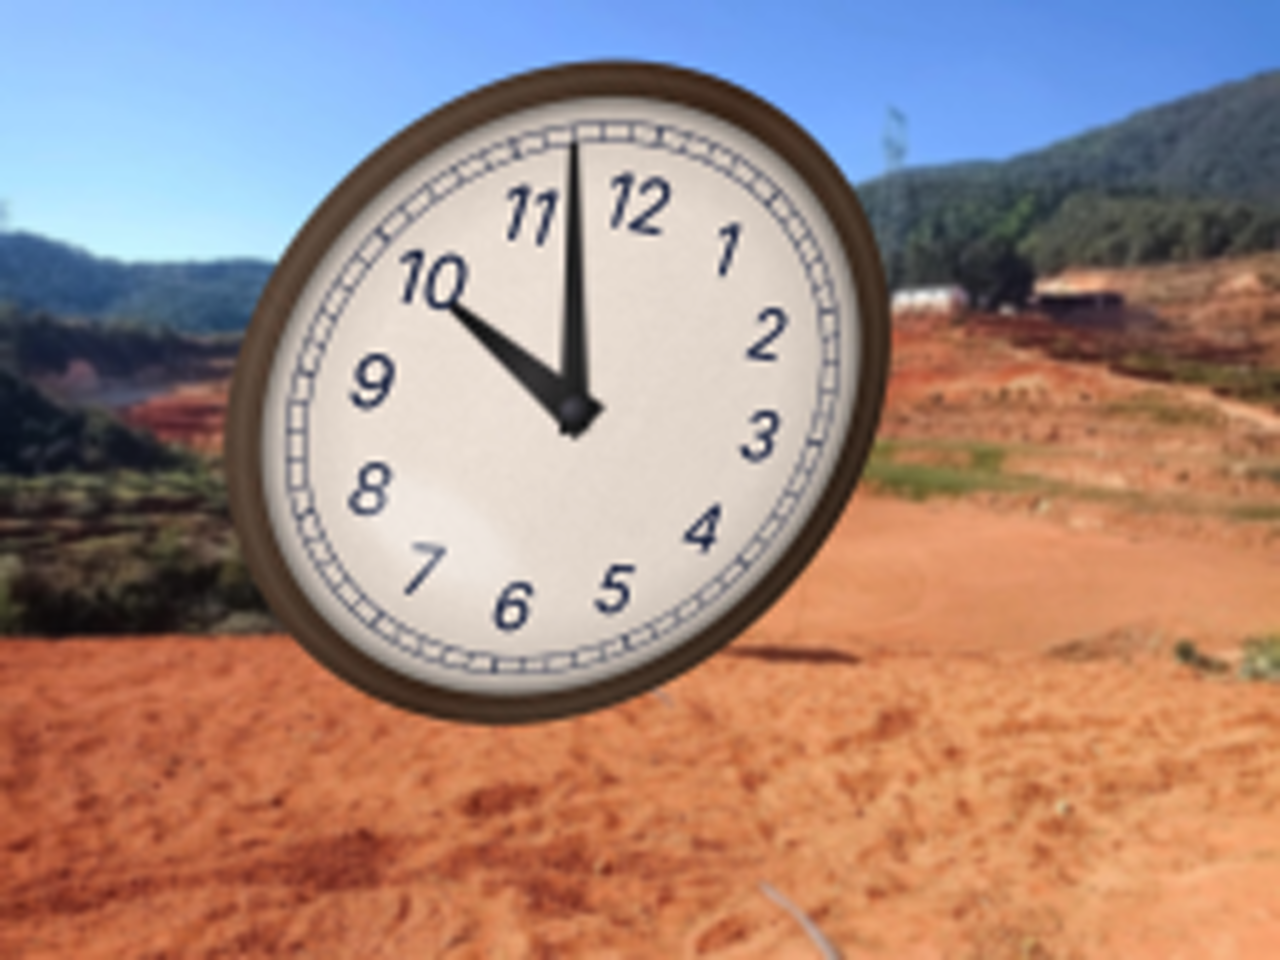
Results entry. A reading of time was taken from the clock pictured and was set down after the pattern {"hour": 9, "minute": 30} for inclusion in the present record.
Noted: {"hour": 9, "minute": 57}
